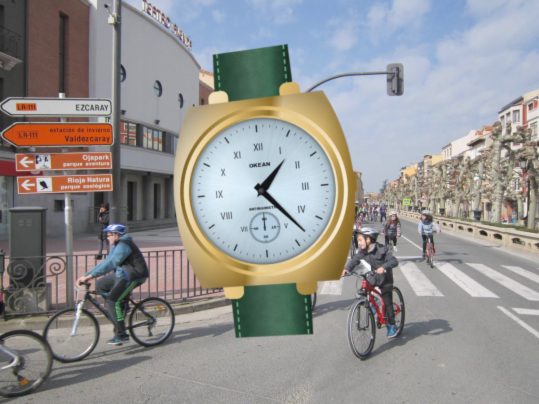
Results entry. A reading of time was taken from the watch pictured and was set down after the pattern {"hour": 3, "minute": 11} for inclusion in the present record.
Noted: {"hour": 1, "minute": 23}
